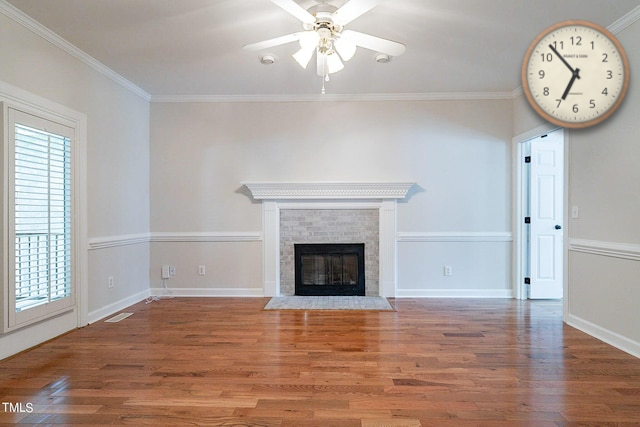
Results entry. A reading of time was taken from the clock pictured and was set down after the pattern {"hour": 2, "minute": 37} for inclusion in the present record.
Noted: {"hour": 6, "minute": 53}
